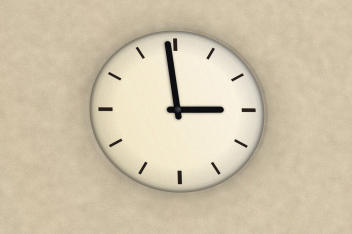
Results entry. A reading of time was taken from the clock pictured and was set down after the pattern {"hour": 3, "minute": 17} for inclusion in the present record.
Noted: {"hour": 2, "minute": 59}
